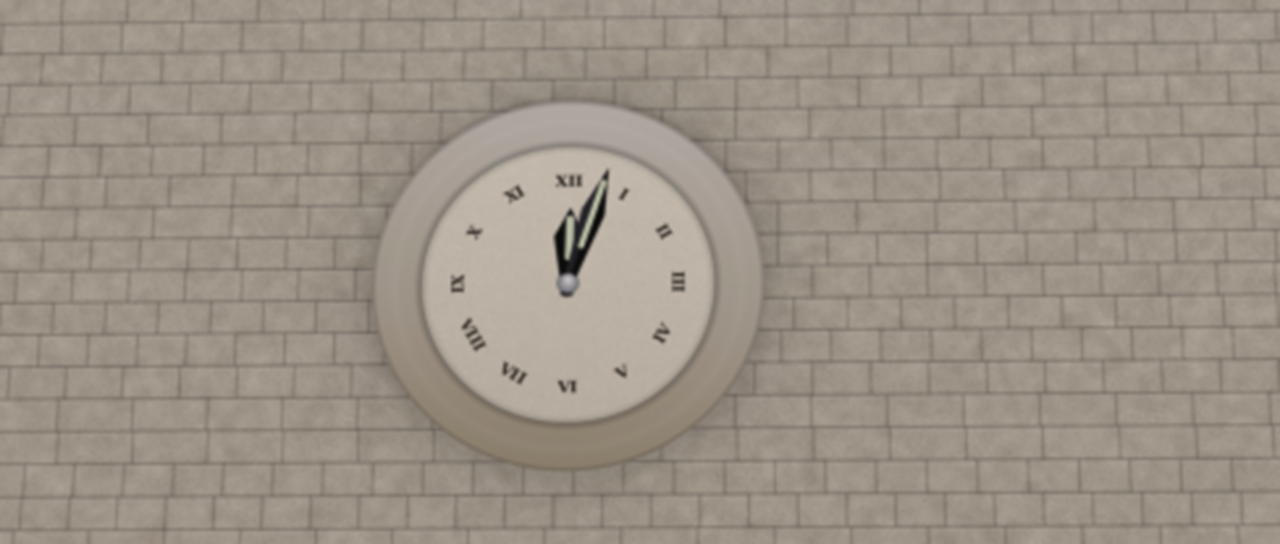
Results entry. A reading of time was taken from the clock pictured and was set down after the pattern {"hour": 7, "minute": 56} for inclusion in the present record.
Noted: {"hour": 12, "minute": 3}
